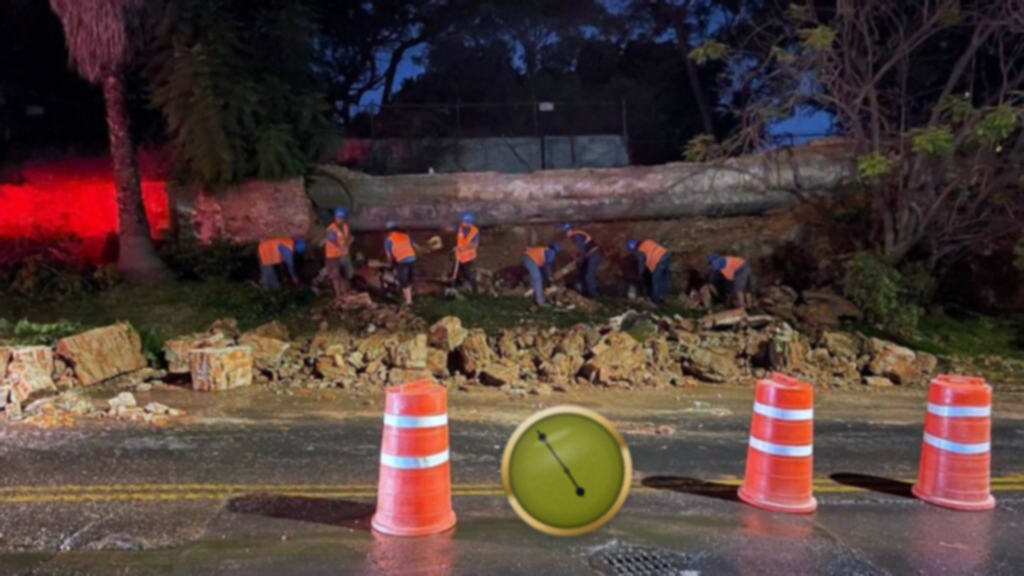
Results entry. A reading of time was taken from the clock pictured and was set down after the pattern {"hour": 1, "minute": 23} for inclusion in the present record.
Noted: {"hour": 4, "minute": 54}
